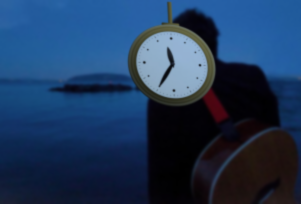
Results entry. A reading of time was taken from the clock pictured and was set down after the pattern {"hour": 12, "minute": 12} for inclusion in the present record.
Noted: {"hour": 11, "minute": 35}
